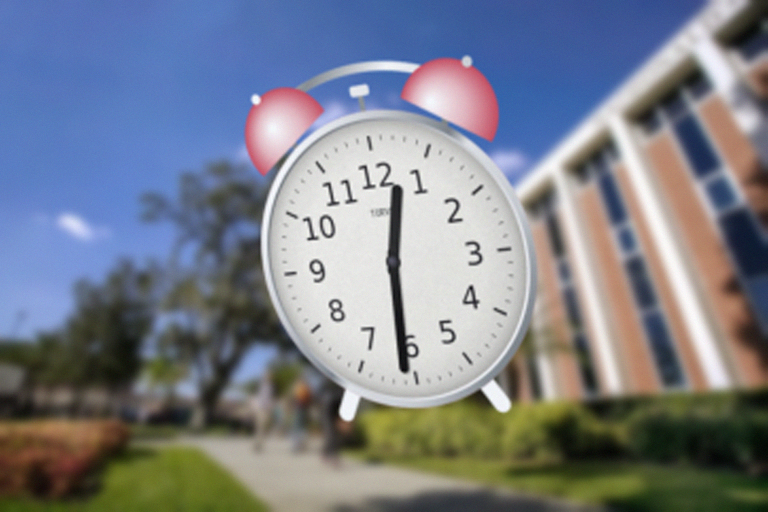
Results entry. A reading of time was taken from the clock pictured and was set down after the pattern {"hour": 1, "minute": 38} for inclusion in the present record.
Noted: {"hour": 12, "minute": 31}
